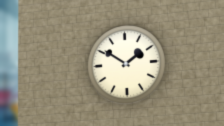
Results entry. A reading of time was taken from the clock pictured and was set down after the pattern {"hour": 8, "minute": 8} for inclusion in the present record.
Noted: {"hour": 1, "minute": 51}
